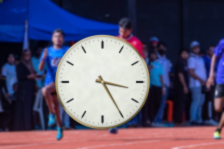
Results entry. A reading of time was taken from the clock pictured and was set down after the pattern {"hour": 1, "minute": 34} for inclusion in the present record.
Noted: {"hour": 3, "minute": 25}
